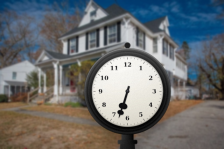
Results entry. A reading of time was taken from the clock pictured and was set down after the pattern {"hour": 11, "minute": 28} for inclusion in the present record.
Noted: {"hour": 6, "minute": 33}
